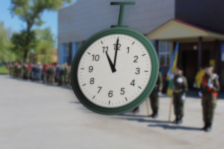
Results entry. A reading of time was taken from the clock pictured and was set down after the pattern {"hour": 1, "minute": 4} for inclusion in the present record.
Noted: {"hour": 11, "minute": 0}
